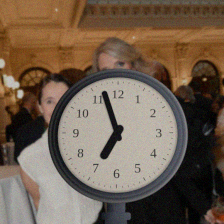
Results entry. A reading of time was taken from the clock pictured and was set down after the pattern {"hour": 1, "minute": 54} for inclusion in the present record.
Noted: {"hour": 6, "minute": 57}
